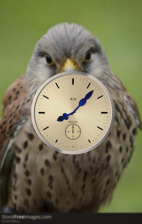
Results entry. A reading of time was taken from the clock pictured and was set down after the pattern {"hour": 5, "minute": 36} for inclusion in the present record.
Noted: {"hour": 8, "minute": 7}
